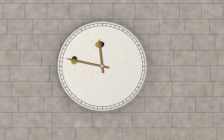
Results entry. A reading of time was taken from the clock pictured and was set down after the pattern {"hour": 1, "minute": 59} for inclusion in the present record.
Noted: {"hour": 11, "minute": 47}
